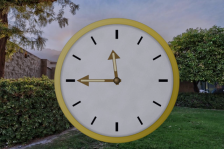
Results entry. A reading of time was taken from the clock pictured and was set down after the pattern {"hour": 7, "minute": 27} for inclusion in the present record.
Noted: {"hour": 11, "minute": 45}
